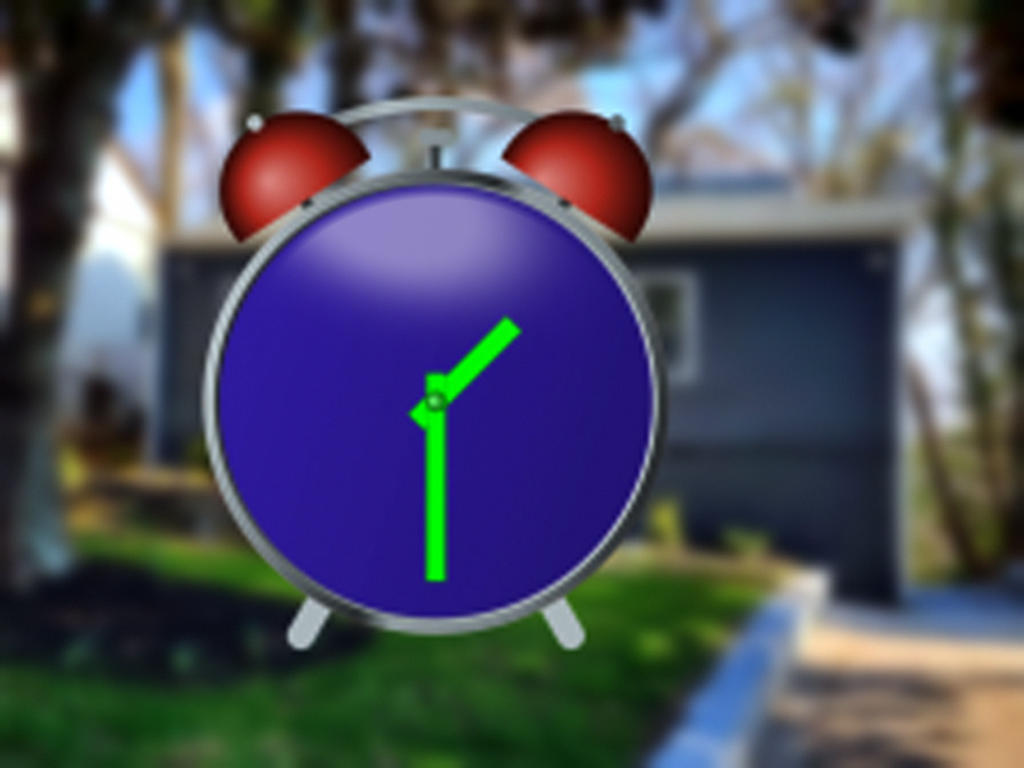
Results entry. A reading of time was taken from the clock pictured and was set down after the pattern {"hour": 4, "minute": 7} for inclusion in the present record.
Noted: {"hour": 1, "minute": 30}
